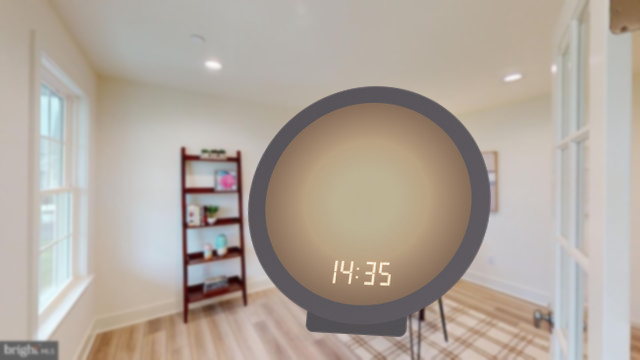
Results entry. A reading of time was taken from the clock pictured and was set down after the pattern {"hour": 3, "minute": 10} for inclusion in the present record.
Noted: {"hour": 14, "minute": 35}
